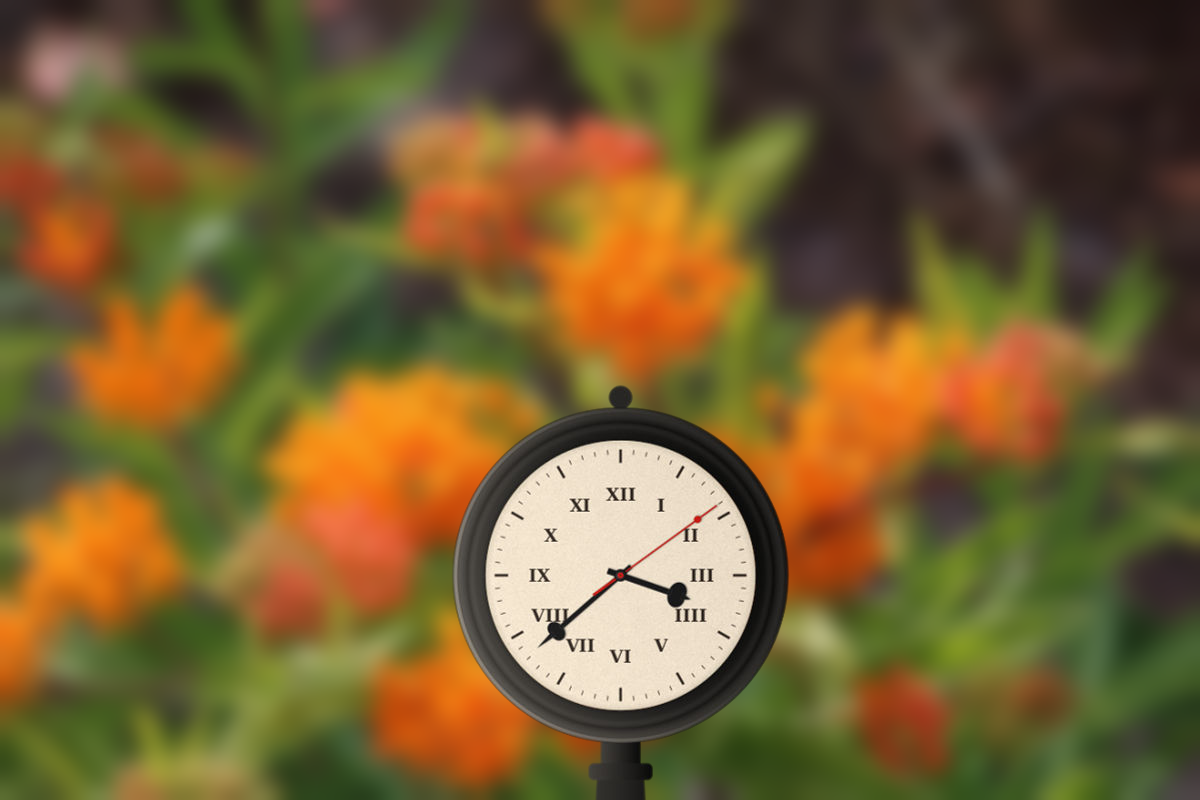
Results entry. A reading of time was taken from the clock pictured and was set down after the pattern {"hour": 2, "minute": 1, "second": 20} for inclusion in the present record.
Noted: {"hour": 3, "minute": 38, "second": 9}
